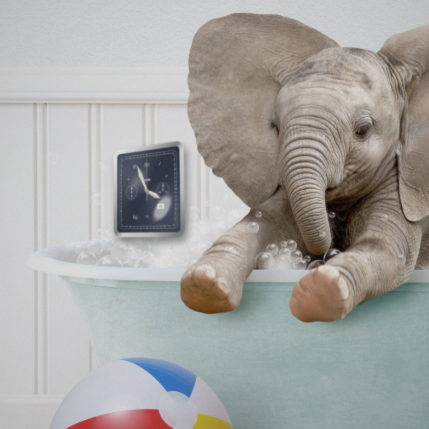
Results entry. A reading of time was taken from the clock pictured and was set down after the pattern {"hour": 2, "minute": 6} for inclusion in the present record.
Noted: {"hour": 3, "minute": 56}
